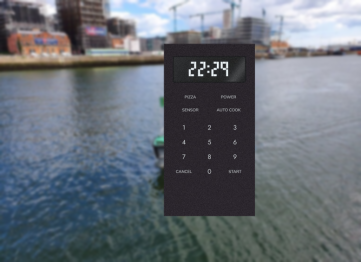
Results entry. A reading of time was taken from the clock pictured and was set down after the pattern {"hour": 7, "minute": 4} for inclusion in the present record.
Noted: {"hour": 22, "minute": 29}
